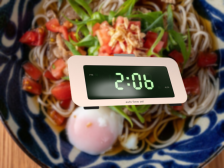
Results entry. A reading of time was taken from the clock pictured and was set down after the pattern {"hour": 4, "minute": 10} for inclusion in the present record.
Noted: {"hour": 2, "minute": 6}
